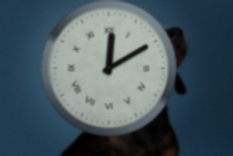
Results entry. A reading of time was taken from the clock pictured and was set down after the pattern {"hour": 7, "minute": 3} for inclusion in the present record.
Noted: {"hour": 12, "minute": 10}
